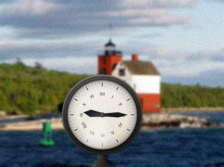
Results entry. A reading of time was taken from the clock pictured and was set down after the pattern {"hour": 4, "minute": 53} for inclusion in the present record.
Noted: {"hour": 9, "minute": 15}
